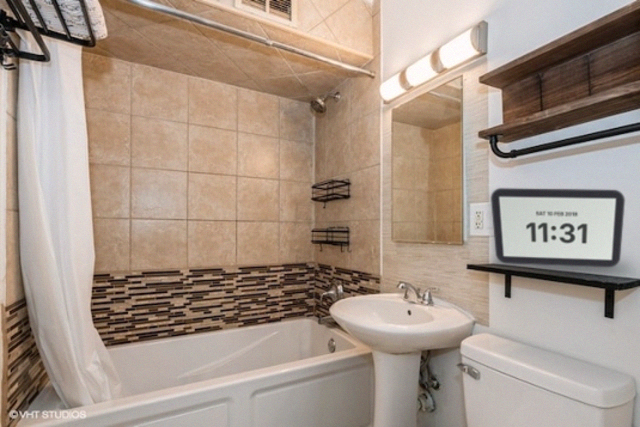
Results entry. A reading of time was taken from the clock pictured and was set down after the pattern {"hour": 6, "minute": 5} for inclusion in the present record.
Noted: {"hour": 11, "minute": 31}
